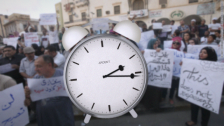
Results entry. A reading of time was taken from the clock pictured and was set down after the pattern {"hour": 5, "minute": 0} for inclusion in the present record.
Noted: {"hour": 2, "minute": 16}
